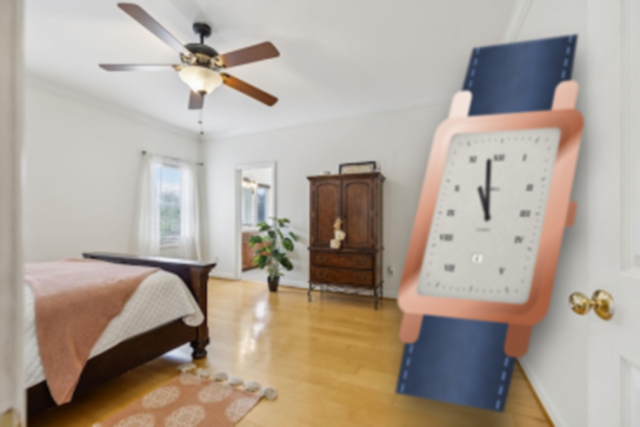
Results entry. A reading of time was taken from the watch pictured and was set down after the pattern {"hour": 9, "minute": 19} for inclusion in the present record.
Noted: {"hour": 10, "minute": 58}
